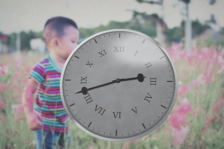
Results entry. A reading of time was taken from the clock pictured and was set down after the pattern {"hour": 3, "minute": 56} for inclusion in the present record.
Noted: {"hour": 2, "minute": 42}
